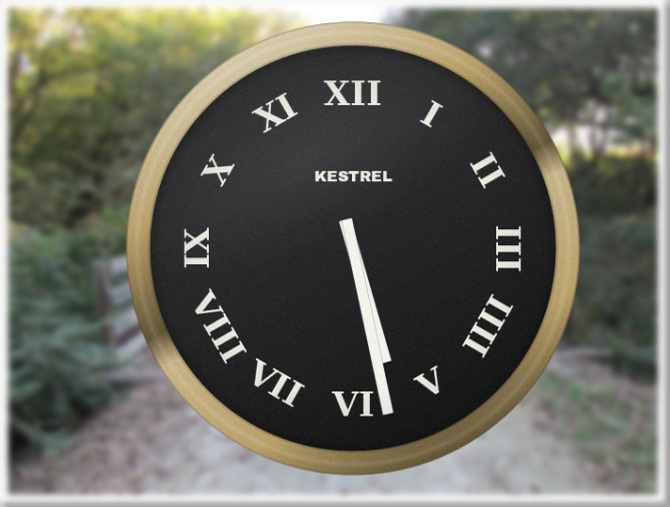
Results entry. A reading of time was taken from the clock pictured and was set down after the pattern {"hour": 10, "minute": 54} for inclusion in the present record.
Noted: {"hour": 5, "minute": 28}
